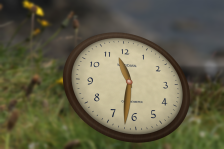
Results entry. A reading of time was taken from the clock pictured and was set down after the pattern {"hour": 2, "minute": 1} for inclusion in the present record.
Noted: {"hour": 11, "minute": 32}
